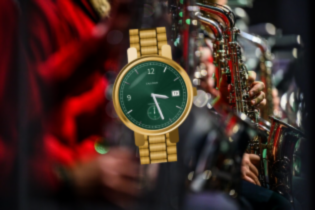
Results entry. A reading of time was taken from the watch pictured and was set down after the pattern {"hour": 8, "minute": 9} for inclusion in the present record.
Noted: {"hour": 3, "minute": 27}
